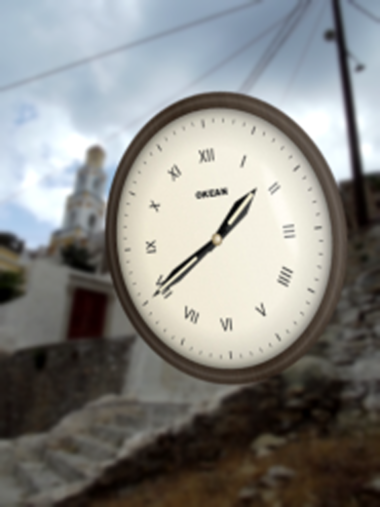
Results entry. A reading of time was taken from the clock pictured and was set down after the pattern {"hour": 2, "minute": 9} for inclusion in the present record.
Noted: {"hour": 1, "minute": 40}
